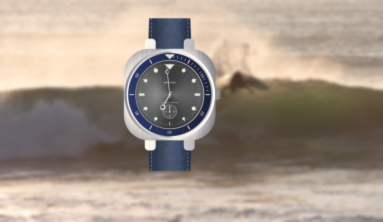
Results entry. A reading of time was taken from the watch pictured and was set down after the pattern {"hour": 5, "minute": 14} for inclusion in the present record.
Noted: {"hour": 6, "minute": 59}
